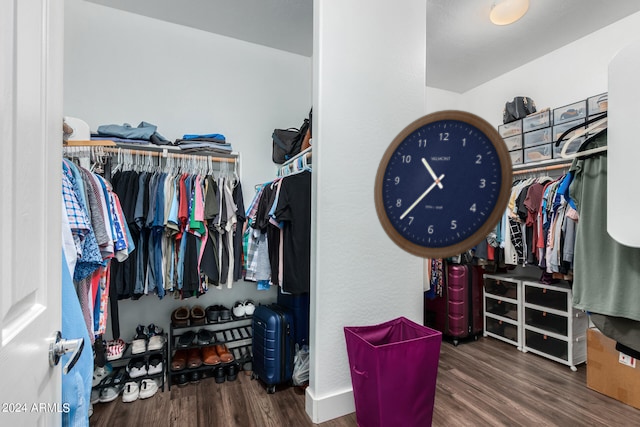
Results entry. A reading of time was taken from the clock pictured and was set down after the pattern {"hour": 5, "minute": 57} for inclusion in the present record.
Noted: {"hour": 10, "minute": 37}
